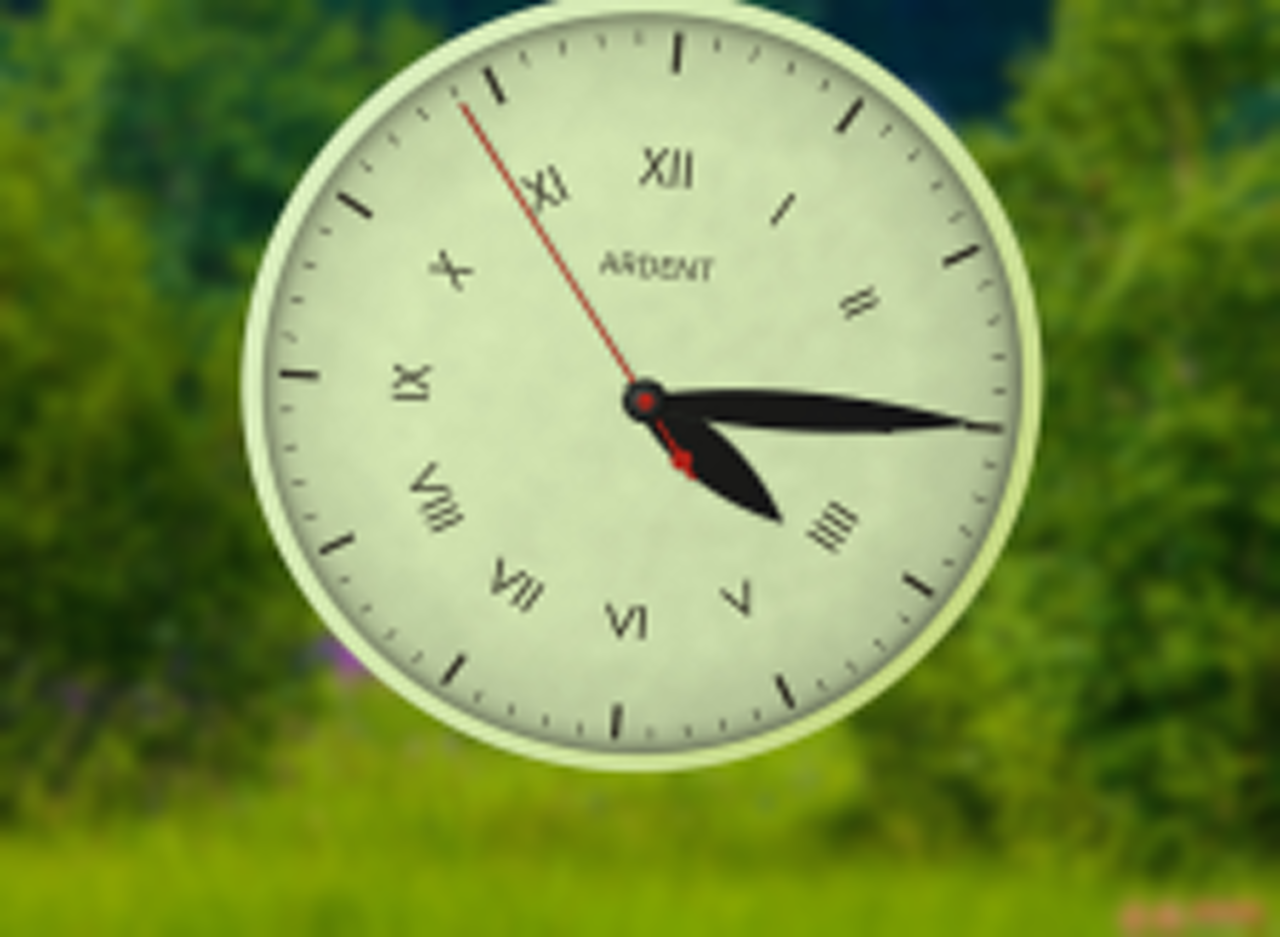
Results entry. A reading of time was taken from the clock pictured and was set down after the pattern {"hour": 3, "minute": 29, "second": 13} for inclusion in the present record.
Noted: {"hour": 4, "minute": 14, "second": 54}
